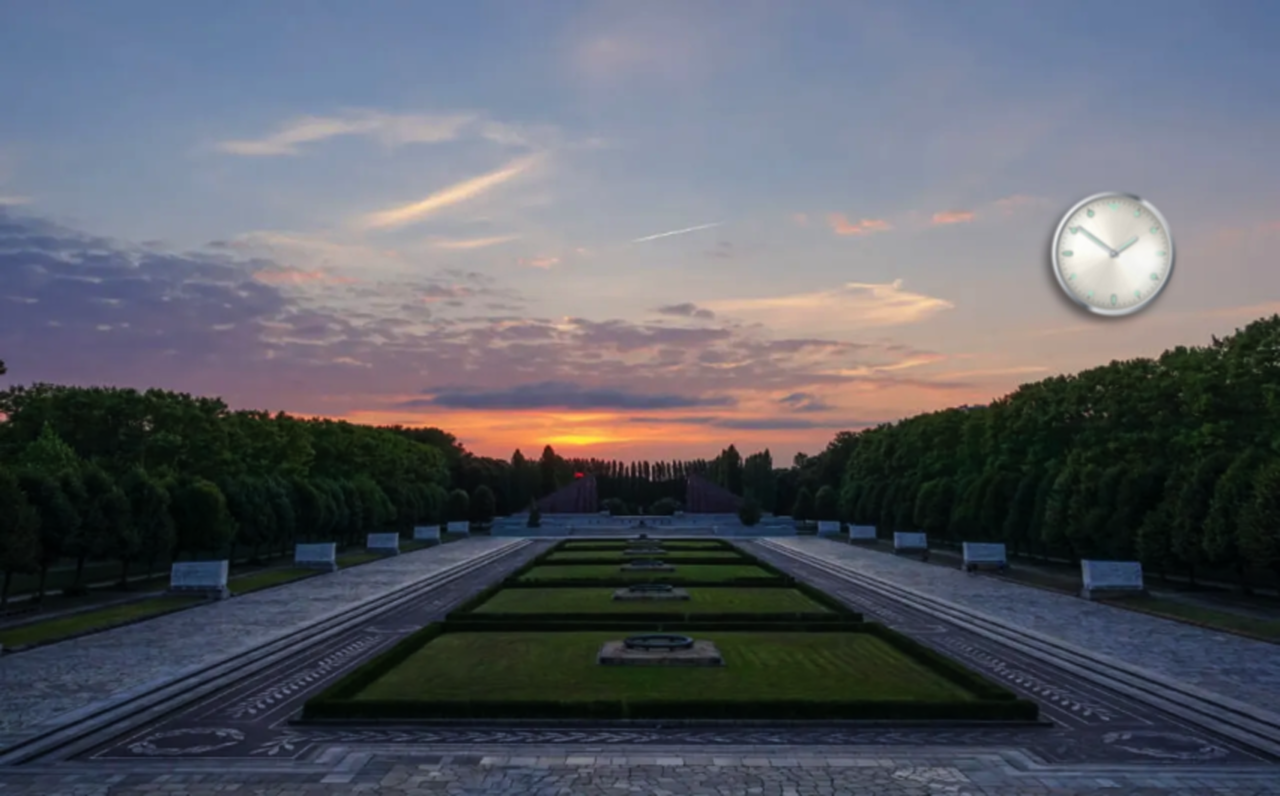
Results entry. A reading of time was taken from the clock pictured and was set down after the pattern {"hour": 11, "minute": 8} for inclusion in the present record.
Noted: {"hour": 1, "minute": 51}
